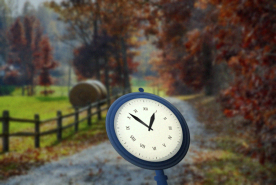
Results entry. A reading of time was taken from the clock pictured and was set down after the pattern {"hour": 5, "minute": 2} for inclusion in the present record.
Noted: {"hour": 12, "minute": 52}
